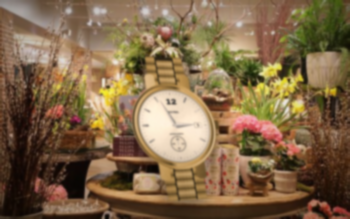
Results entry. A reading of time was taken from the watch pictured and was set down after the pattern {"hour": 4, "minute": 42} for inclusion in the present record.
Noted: {"hour": 2, "minute": 56}
